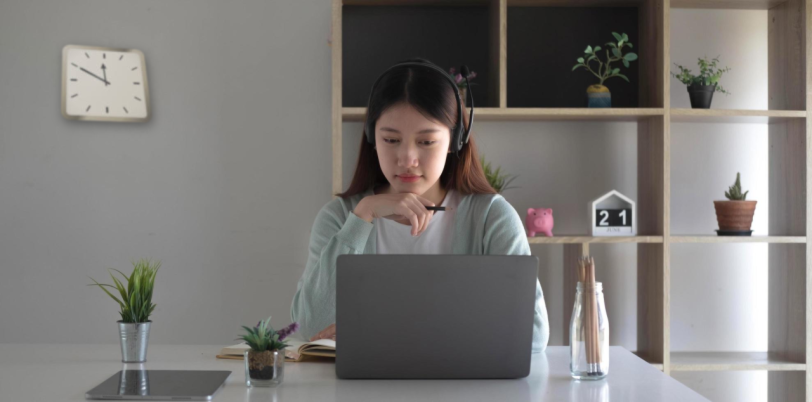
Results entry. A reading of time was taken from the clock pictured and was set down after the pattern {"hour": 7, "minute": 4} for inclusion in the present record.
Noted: {"hour": 11, "minute": 50}
